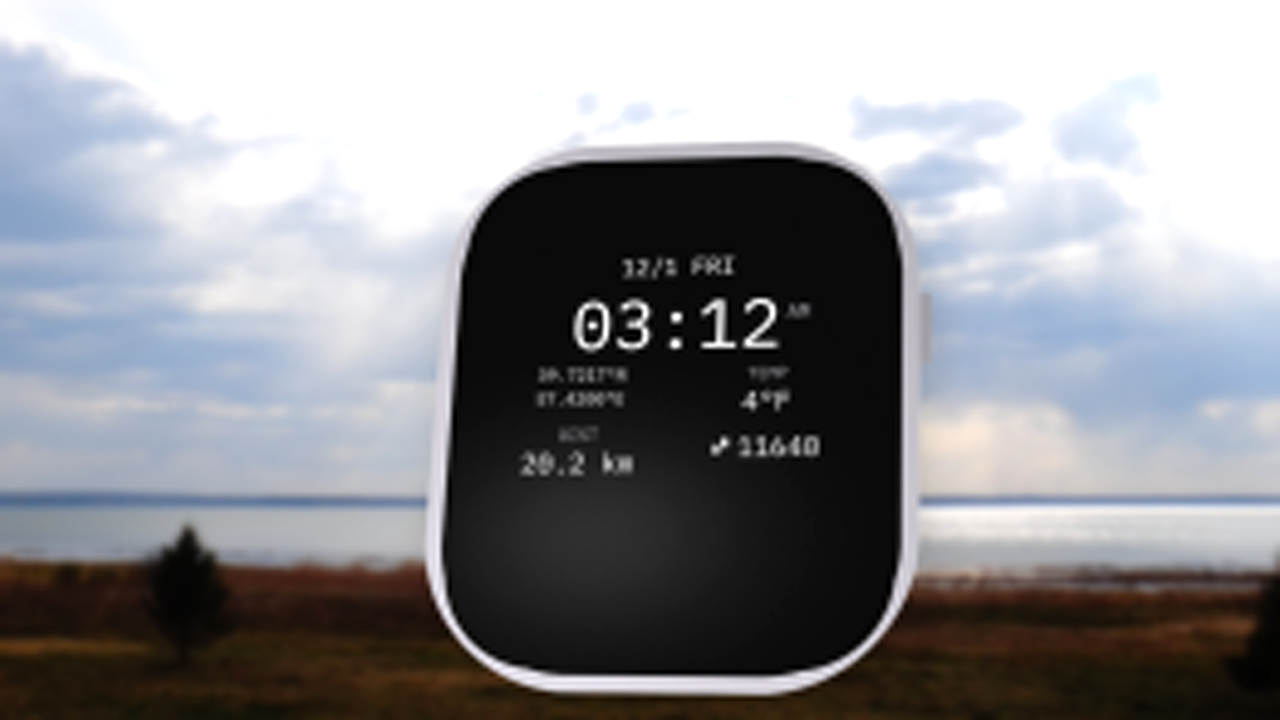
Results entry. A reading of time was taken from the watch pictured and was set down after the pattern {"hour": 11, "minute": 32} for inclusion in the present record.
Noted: {"hour": 3, "minute": 12}
